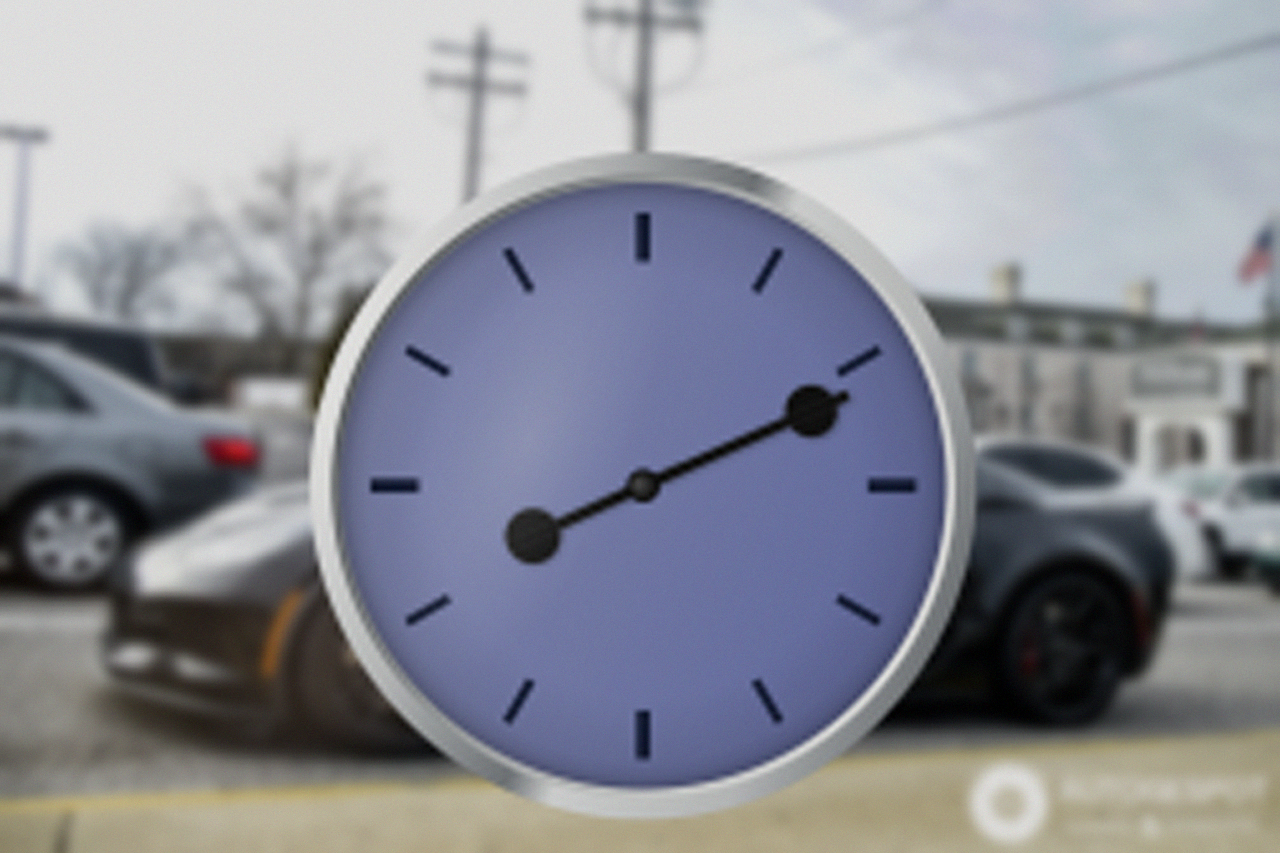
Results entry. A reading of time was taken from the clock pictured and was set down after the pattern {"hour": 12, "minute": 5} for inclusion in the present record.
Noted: {"hour": 8, "minute": 11}
